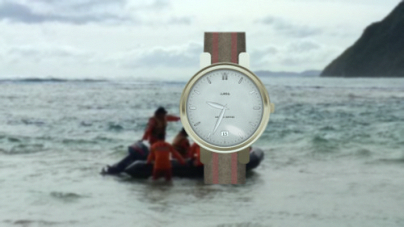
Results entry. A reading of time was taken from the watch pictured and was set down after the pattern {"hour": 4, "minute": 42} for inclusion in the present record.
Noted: {"hour": 9, "minute": 34}
